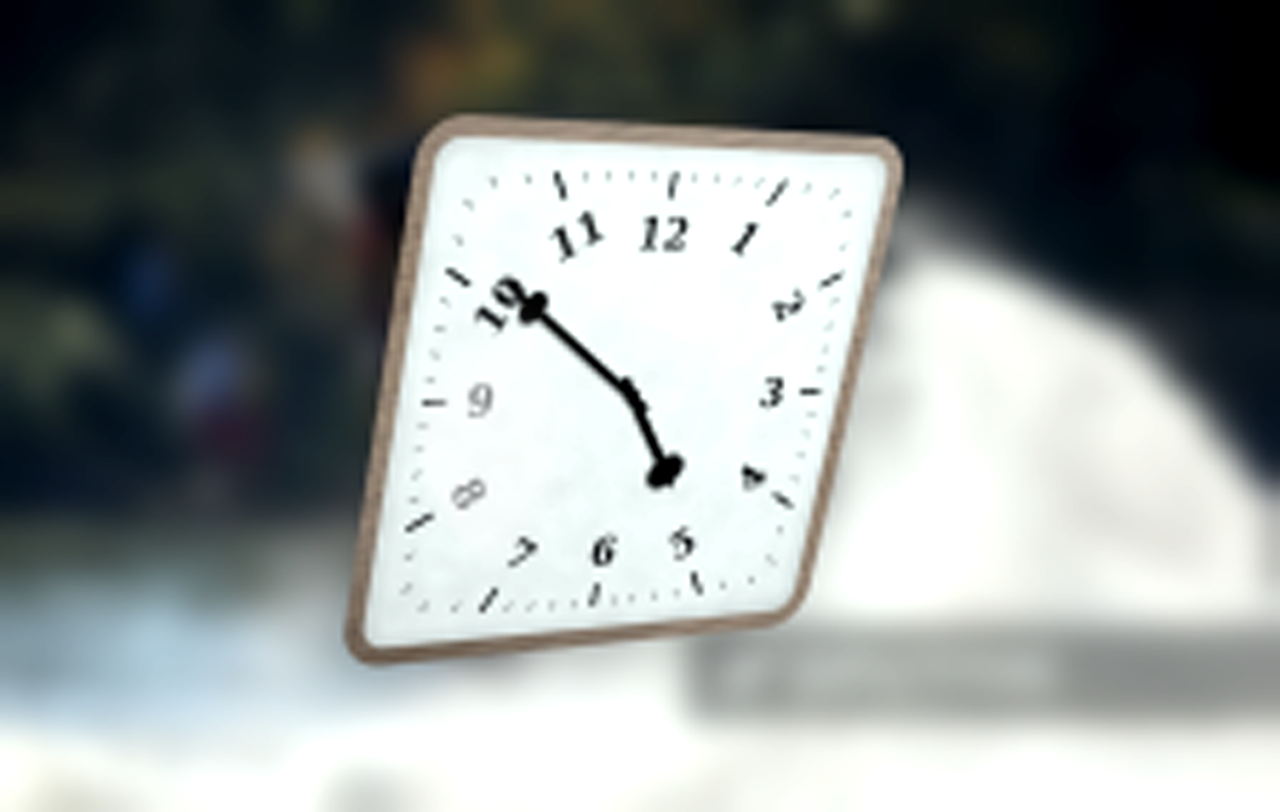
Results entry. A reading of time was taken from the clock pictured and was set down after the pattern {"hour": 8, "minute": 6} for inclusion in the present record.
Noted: {"hour": 4, "minute": 51}
